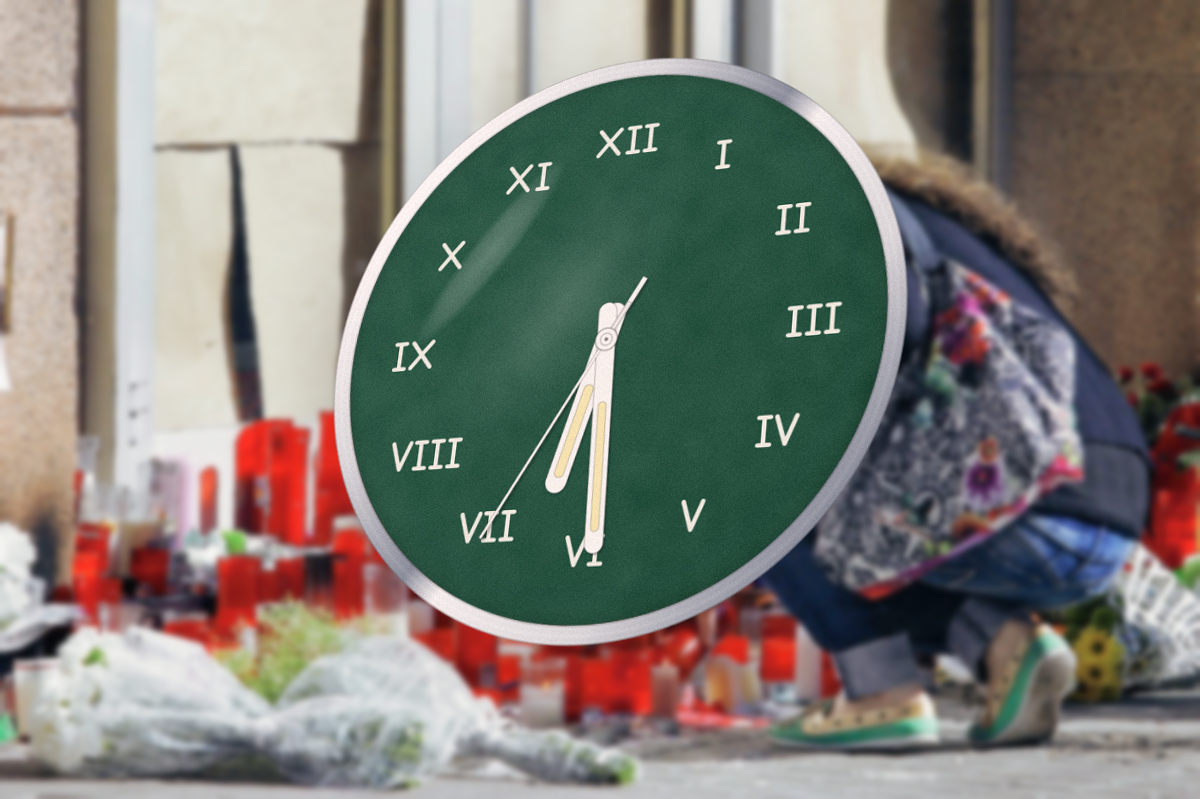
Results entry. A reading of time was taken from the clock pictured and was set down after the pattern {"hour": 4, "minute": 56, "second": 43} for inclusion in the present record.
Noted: {"hour": 6, "minute": 29, "second": 35}
